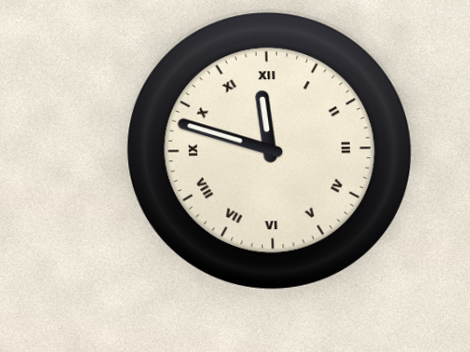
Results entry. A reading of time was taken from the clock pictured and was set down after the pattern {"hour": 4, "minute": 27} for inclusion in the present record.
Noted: {"hour": 11, "minute": 48}
